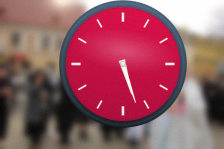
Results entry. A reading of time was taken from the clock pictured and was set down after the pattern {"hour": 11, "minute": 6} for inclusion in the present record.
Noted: {"hour": 5, "minute": 27}
